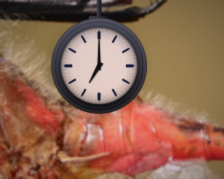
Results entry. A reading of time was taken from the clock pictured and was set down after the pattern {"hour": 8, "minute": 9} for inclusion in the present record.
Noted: {"hour": 7, "minute": 0}
